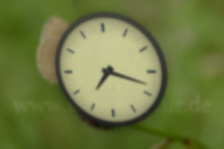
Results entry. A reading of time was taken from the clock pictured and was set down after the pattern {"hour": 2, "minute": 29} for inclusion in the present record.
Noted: {"hour": 7, "minute": 18}
